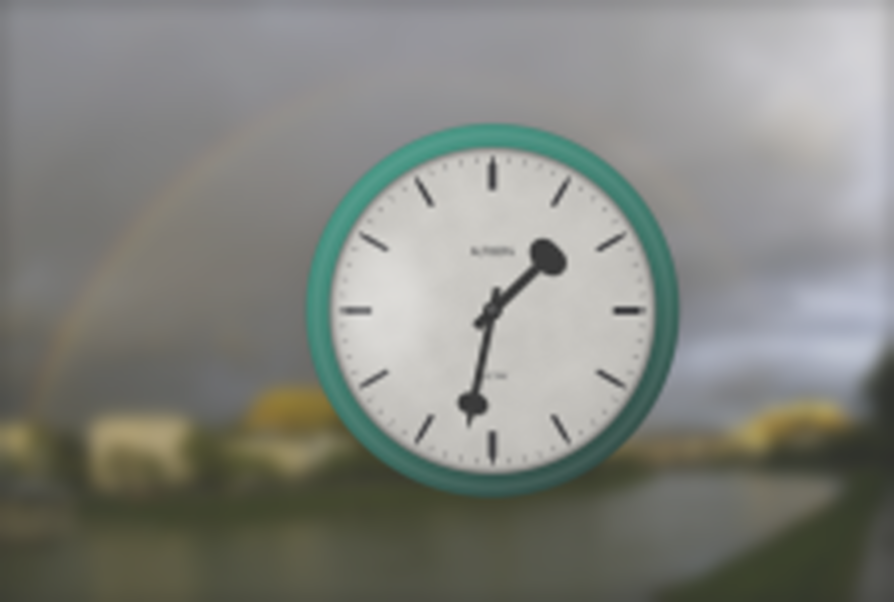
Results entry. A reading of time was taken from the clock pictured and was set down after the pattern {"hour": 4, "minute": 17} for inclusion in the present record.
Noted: {"hour": 1, "minute": 32}
